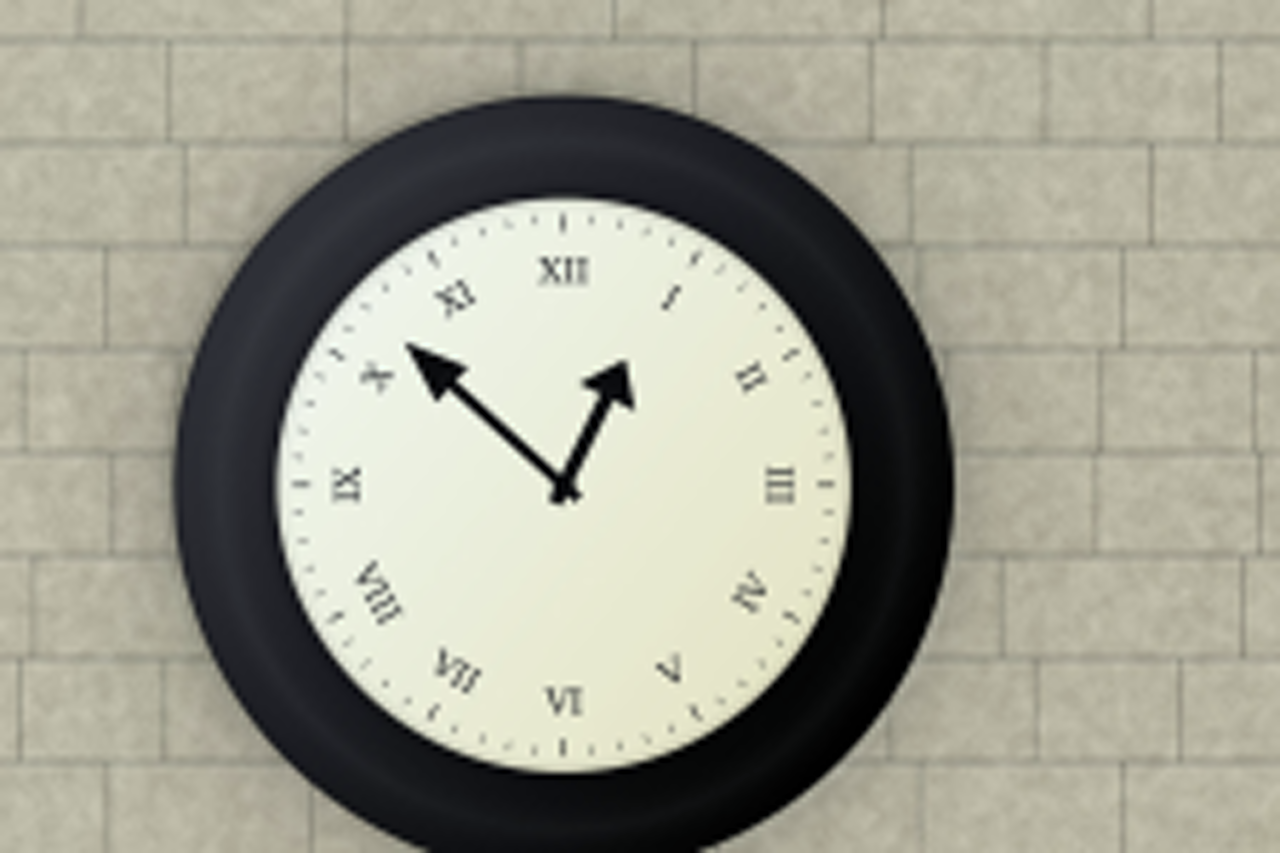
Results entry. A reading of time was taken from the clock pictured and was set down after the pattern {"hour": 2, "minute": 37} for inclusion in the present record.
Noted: {"hour": 12, "minute": 52}
